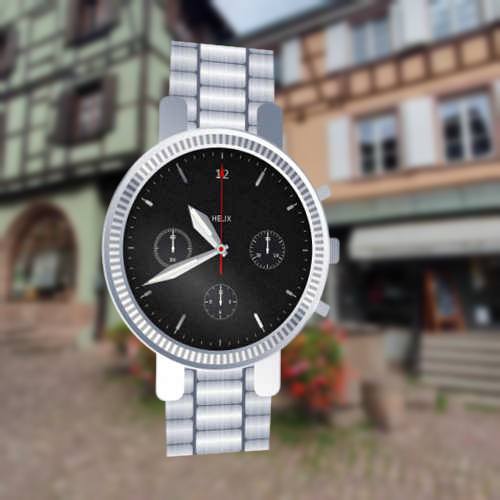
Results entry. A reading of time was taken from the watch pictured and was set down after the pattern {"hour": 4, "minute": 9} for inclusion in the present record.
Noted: {"hour": 10, "minute": 41}
